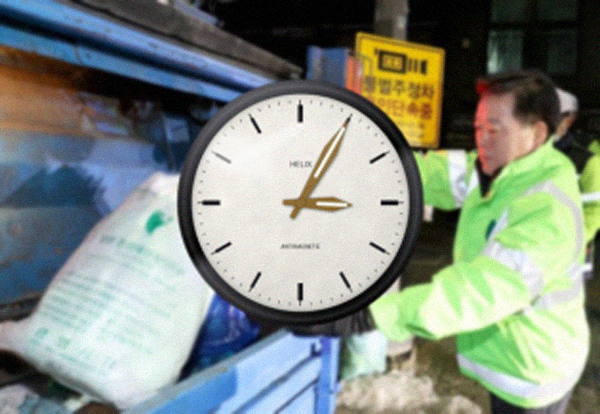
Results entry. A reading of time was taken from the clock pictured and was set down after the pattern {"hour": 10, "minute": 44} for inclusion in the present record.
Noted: {"hour": 3, "minute": 5}
